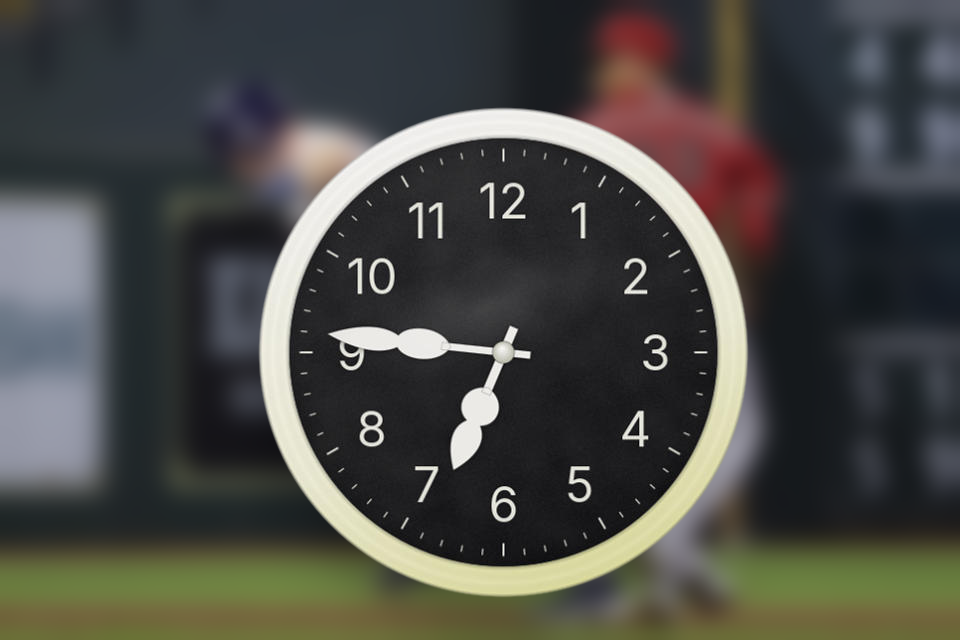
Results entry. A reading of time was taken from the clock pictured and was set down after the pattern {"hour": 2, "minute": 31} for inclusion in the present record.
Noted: {"hour": 6, "minute": 46}
